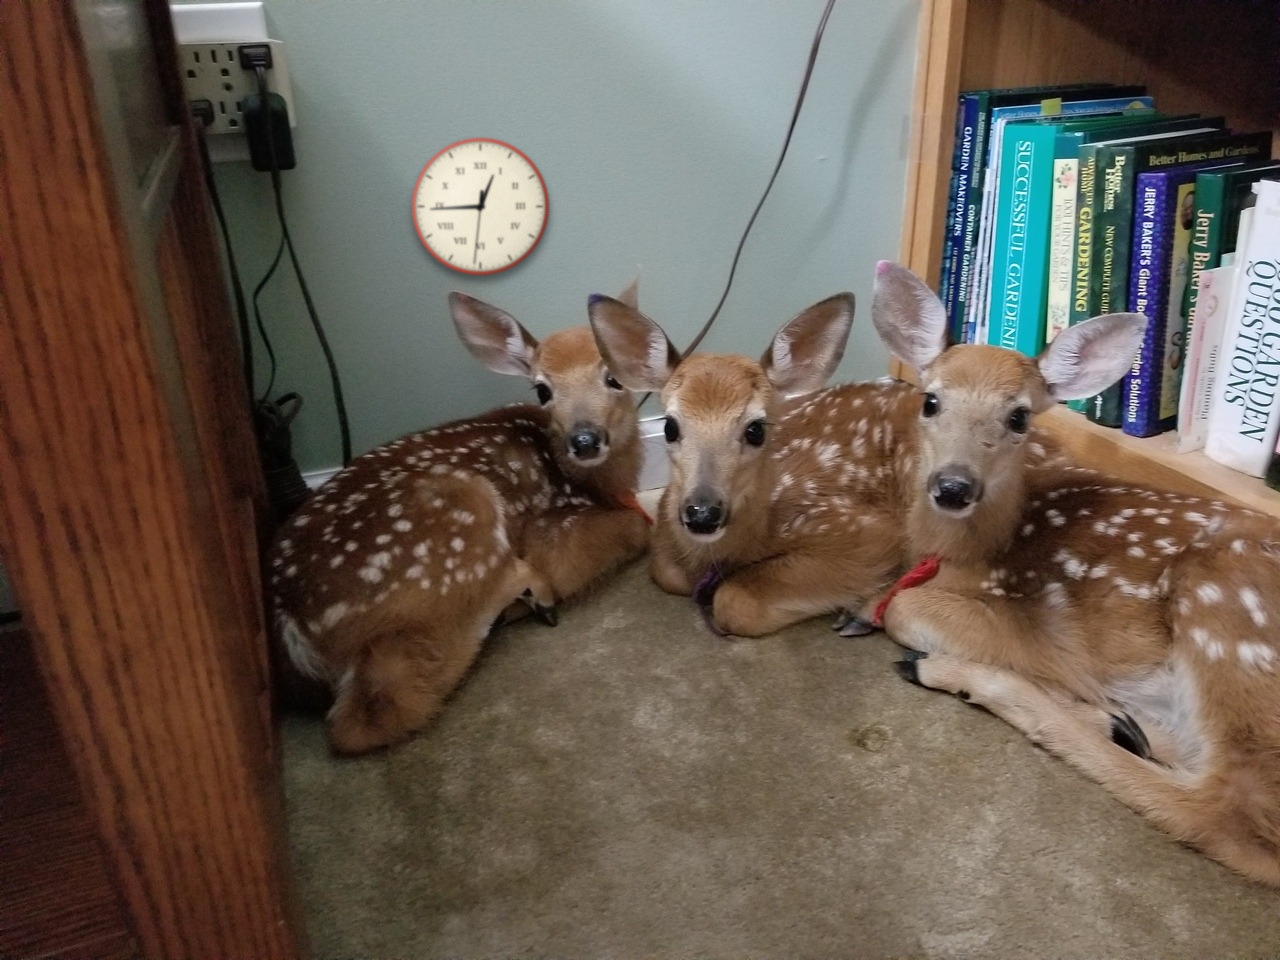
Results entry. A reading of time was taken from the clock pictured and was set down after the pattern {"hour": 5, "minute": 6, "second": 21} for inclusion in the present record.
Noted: {"hour": 12, "minute": 44, "second": 31}
